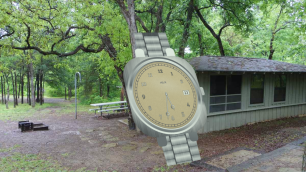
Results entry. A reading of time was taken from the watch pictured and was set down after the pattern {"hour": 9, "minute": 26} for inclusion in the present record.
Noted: {"hour": 5, "minute": 32}
